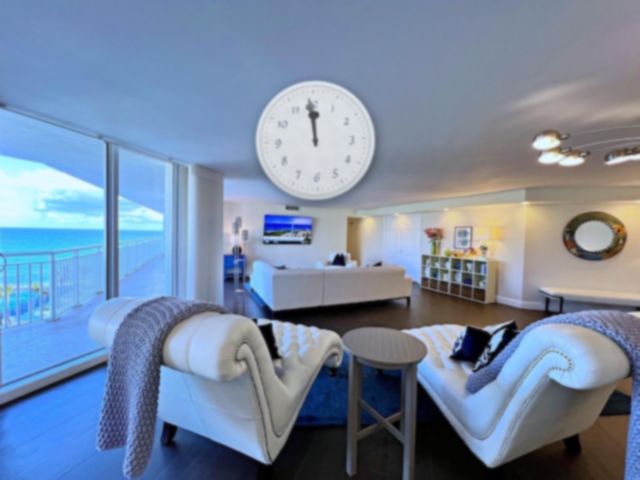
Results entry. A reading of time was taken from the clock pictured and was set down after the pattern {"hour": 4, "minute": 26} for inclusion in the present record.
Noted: {"hour": 11, "minute": 59}
